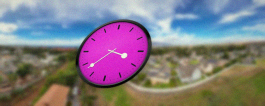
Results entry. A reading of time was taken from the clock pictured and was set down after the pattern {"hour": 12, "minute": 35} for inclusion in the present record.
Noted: {"hour": 3, "minute": 38}
